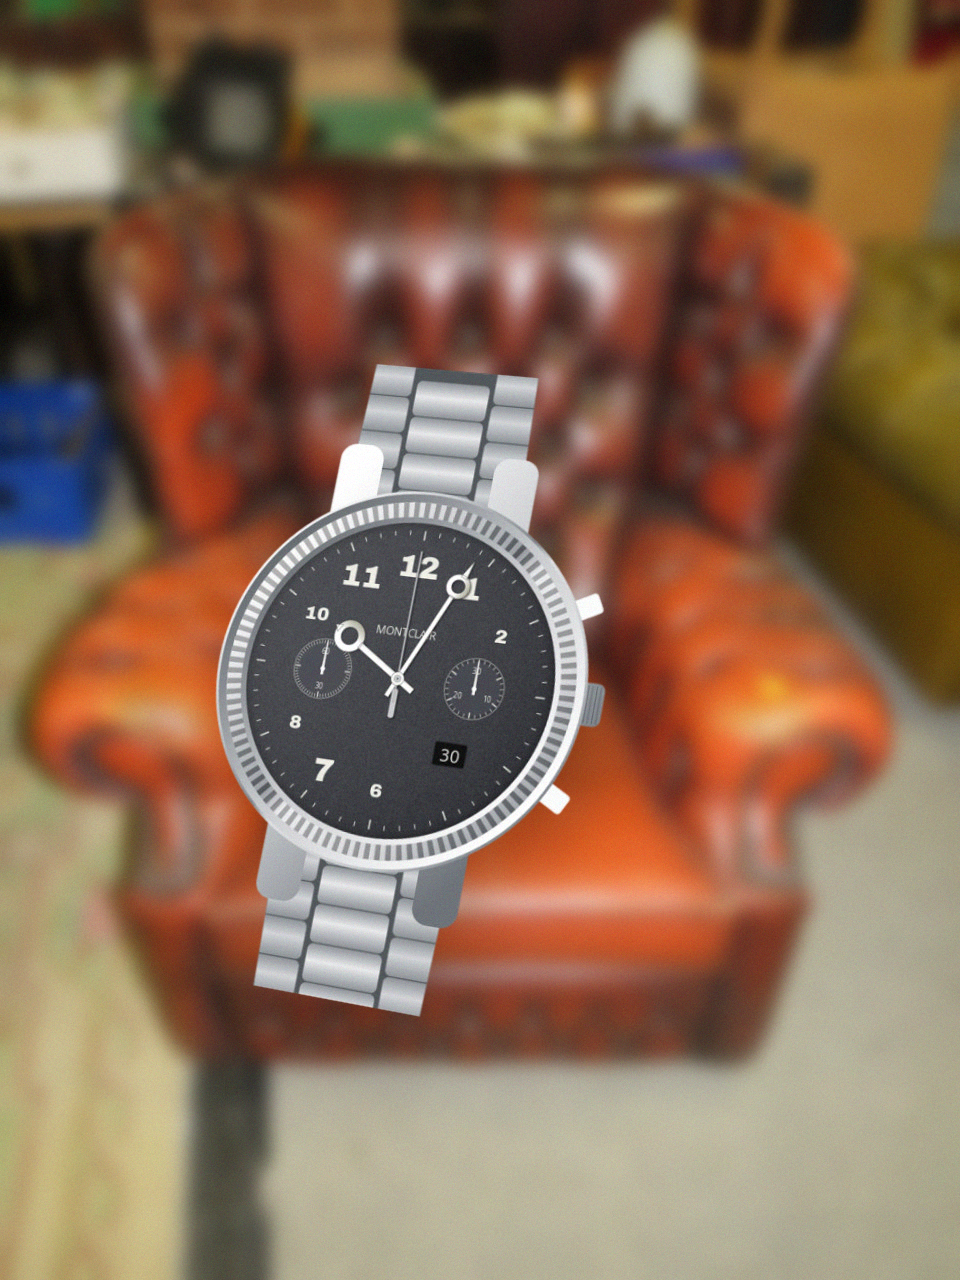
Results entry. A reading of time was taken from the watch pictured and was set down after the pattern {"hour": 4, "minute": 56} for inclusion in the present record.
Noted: {"hour": 10, "minute": 4}
